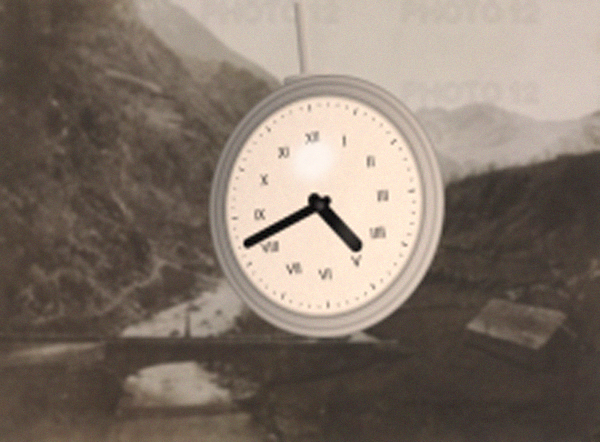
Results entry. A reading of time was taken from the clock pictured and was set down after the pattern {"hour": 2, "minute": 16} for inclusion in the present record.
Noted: {"hour": 4, "minute": 42}
